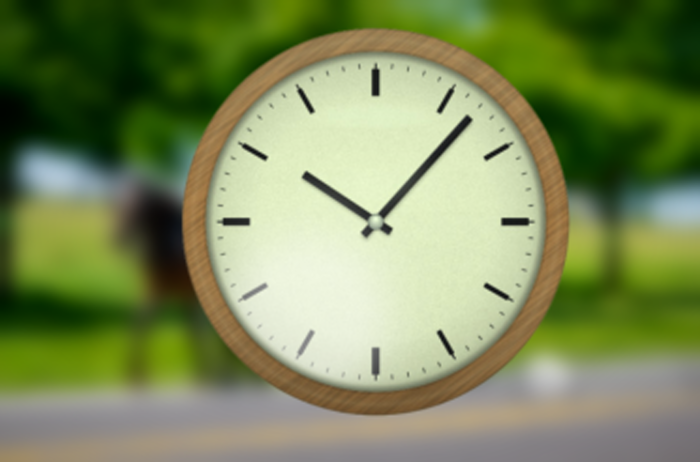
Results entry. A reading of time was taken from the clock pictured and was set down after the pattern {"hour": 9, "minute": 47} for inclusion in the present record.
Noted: {"hour": 10, "minute": 7}
